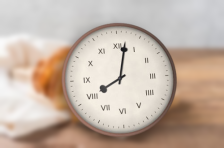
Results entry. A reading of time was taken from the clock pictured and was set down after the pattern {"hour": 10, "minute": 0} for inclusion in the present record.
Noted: {"hour": 8, "minute": 2}
